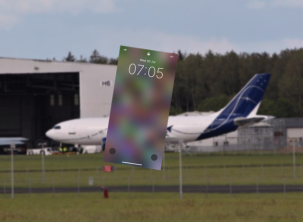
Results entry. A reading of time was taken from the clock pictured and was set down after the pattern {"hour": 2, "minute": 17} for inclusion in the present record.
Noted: {"hour": 7, "minute": 5}
